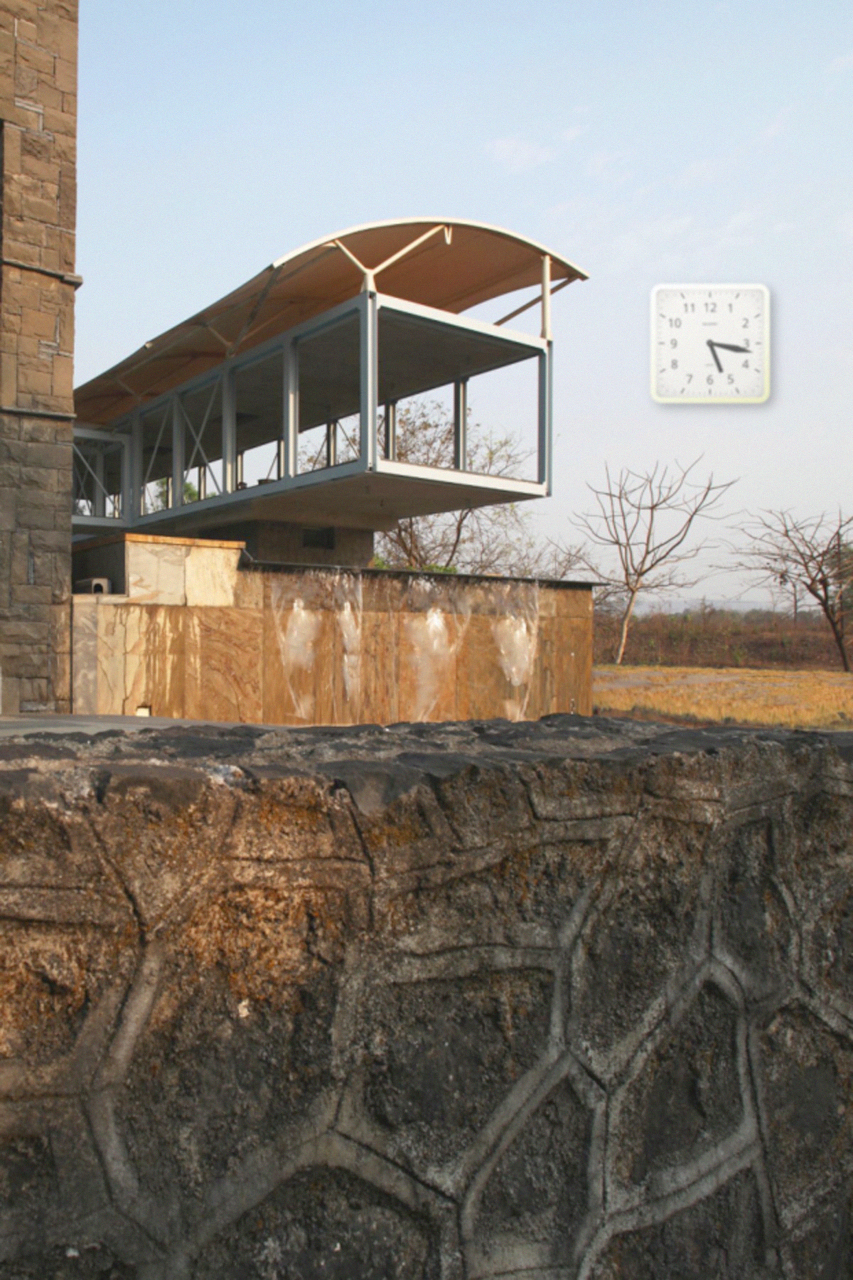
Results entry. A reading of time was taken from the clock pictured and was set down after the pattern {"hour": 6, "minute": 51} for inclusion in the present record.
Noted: {"hour": 5, "minute": 17}
